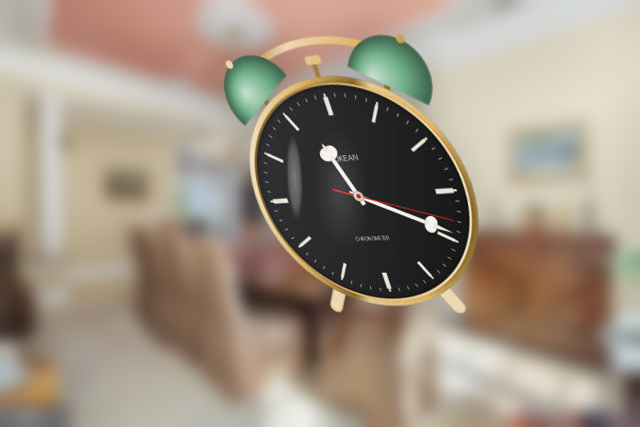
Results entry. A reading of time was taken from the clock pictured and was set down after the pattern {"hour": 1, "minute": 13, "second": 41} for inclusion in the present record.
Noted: {"hour": 11, "minute": 19, "second": 18}
